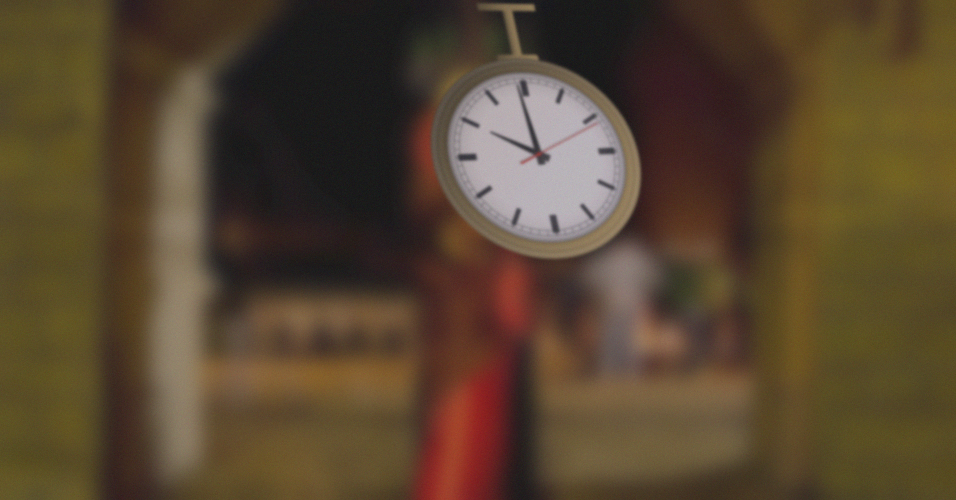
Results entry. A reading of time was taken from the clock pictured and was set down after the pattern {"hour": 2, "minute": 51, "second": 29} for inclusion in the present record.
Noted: {"hour": 9, "minute": 59, "second": 11}
